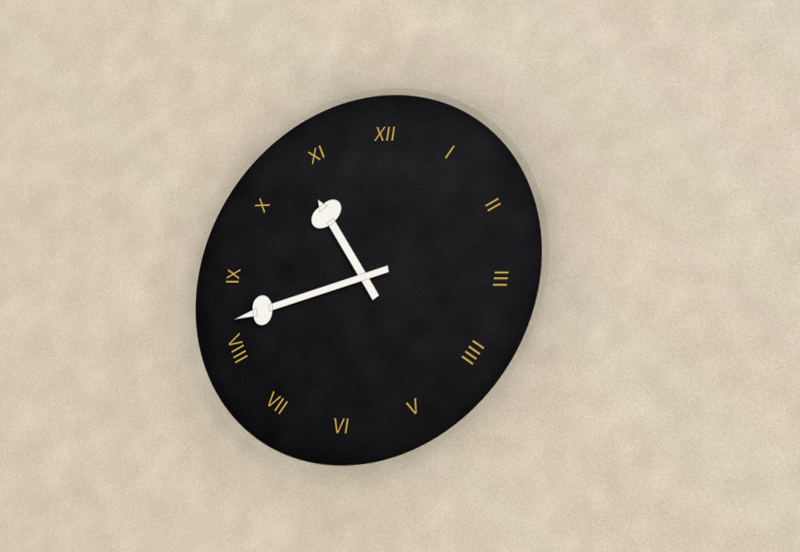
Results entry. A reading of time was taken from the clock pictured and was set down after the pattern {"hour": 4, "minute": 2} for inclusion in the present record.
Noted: {"hour": 10, "minute": 42}
